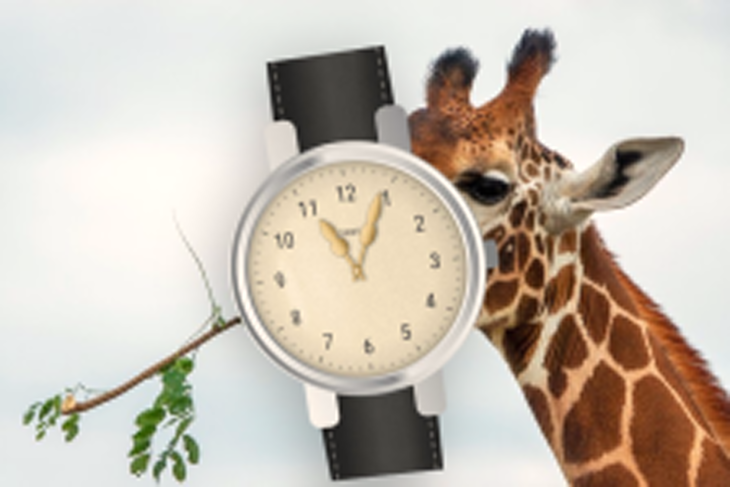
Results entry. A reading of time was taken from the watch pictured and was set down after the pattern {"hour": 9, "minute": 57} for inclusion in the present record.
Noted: {"hour": 11, "minute": 4}
